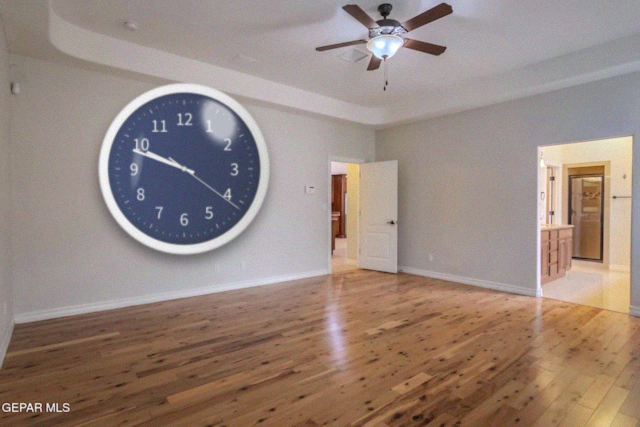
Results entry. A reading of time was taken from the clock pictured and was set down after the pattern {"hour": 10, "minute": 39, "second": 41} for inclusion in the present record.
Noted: {"hour": 9, "minute": 48, "second": 21}
